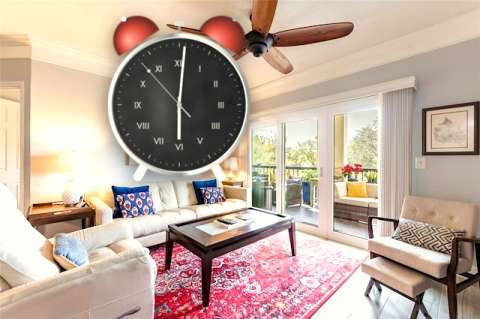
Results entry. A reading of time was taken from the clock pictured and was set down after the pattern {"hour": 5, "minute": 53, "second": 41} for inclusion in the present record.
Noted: {"hour": 6, "minute": 0, "second": 53}
